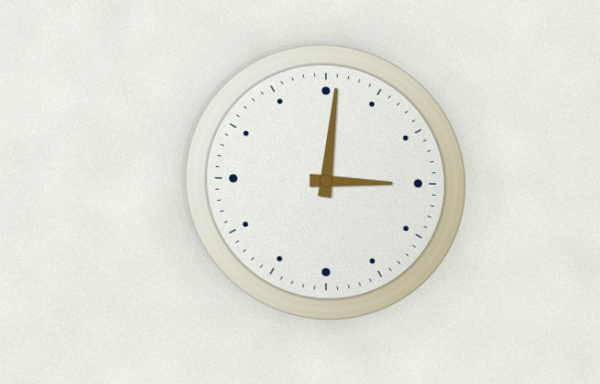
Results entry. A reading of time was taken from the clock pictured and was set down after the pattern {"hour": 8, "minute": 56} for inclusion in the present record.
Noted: {"hour": 3, "minute": 1}
